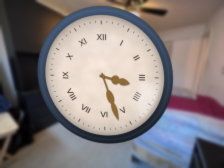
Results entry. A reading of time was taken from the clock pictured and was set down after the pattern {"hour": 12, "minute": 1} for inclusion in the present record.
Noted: {"hour": 3, "minute": 27}
